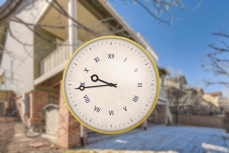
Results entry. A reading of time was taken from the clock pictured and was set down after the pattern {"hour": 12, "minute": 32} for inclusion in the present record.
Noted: {"hour": 9, "minute": 44}
